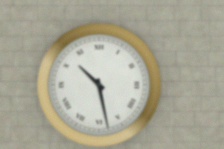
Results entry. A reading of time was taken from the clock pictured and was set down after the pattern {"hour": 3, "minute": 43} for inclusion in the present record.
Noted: {"hour": 10, "minute": 28}
